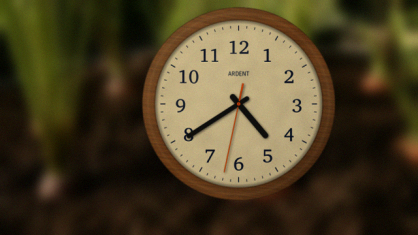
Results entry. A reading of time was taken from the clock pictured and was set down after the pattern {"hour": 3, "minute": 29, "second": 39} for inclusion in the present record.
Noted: {"hour": 4, "minute": 39, "second": 32}
